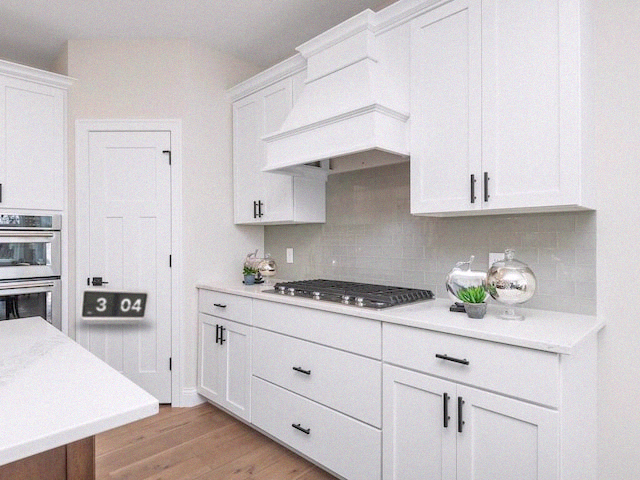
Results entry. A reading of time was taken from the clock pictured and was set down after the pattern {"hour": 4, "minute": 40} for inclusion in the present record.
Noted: {"hour": 3, "minute": 4}
